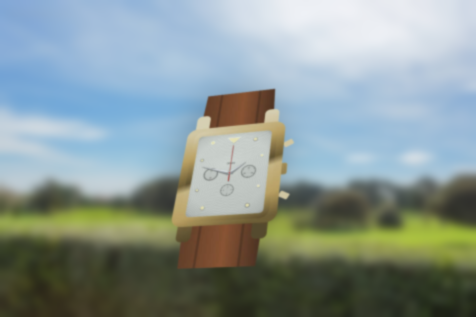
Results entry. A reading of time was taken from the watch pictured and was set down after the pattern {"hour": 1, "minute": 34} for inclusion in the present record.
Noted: {"hour": 1, "minute": 48}
